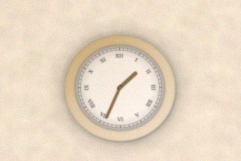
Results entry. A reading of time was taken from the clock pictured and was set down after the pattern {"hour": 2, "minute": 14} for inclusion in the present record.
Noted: {"hour": 1, "minute": 34}
